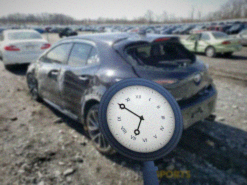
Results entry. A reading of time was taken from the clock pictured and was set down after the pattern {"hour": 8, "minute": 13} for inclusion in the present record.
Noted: {"hour": 6, "minute": 51}
